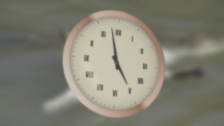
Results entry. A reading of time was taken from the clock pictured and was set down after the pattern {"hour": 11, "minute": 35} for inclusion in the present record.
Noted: {"hour": 4, "minute": 58}
